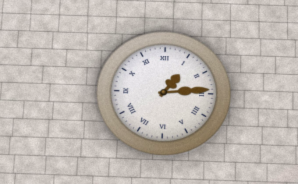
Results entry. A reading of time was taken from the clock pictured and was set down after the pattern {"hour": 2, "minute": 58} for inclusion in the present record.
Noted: {"hour": 1, "minute": 14}
